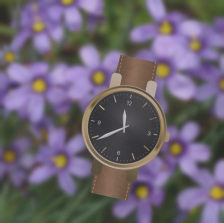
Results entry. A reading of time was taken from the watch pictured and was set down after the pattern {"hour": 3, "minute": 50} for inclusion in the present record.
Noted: {"hour": 11, "minute": 39}
